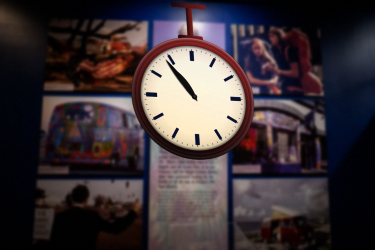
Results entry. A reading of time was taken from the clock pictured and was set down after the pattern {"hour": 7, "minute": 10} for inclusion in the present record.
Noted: {"hour": 10, "minute": 54}
